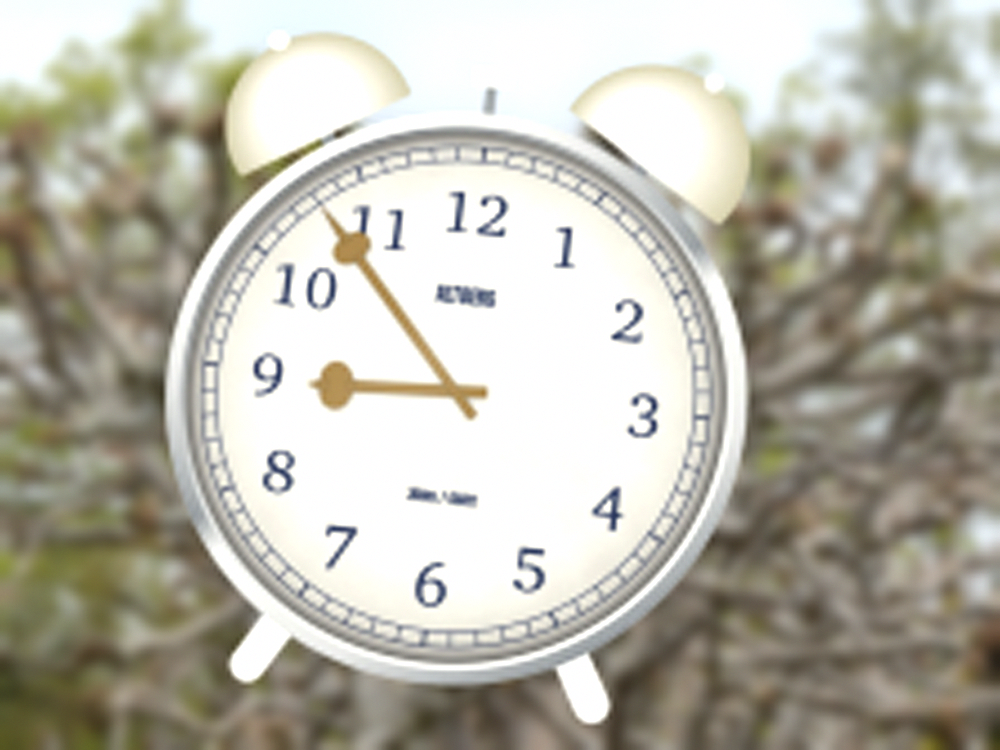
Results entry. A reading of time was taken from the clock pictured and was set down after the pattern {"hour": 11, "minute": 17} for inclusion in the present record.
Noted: {"hour": 8, "minute": 53}
